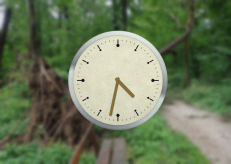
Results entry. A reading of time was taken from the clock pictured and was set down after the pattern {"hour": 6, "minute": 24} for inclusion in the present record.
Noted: {"hour": 4, "minute": 32}
